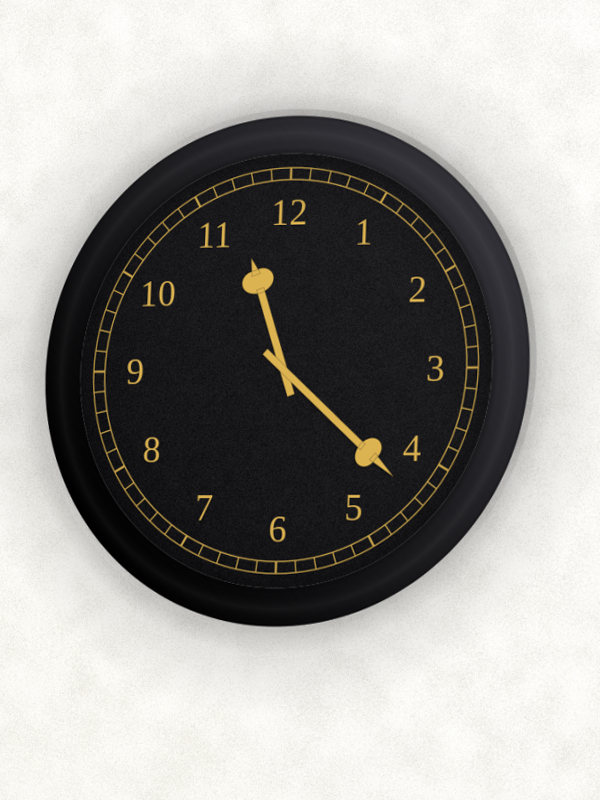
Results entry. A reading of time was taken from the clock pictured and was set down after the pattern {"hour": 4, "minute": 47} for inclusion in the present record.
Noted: {"hour": 11, "minute": 22}
